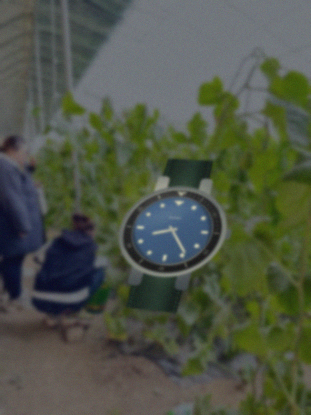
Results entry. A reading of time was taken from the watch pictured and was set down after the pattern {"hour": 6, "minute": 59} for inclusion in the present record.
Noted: {"hour": 8, "minute": 24}
